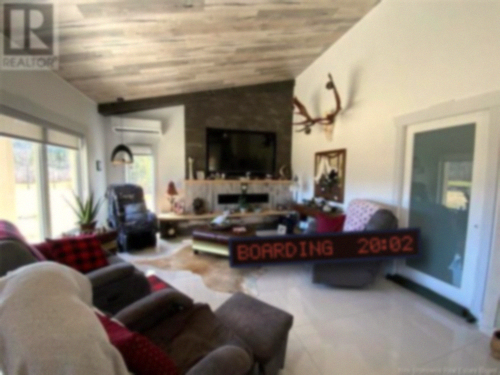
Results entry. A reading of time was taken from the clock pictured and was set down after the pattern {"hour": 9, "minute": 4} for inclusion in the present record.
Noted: {"hour": 20, "minute": 2}
